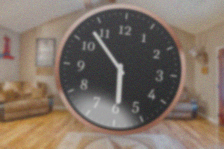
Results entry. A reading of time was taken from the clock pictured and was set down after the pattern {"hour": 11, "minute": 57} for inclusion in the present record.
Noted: {"hour": 5, "minute": 53}
